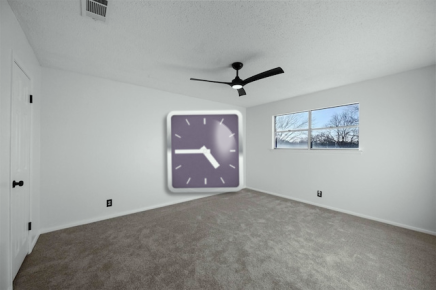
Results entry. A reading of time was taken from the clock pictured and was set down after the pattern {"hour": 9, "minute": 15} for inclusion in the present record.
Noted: {"hour": 4, "minute": 45}
